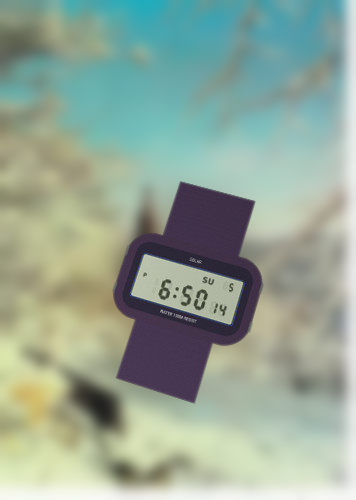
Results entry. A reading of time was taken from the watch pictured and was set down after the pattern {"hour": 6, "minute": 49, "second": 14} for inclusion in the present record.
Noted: {"hour": 6, "minute": 50, "second": 14}
